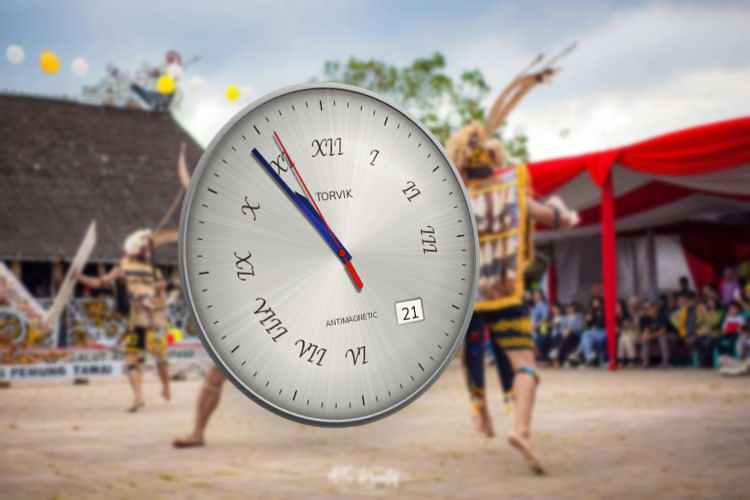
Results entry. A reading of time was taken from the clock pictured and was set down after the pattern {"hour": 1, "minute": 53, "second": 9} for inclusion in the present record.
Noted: {"hour": 10, "minute": 53, "second": 56}
